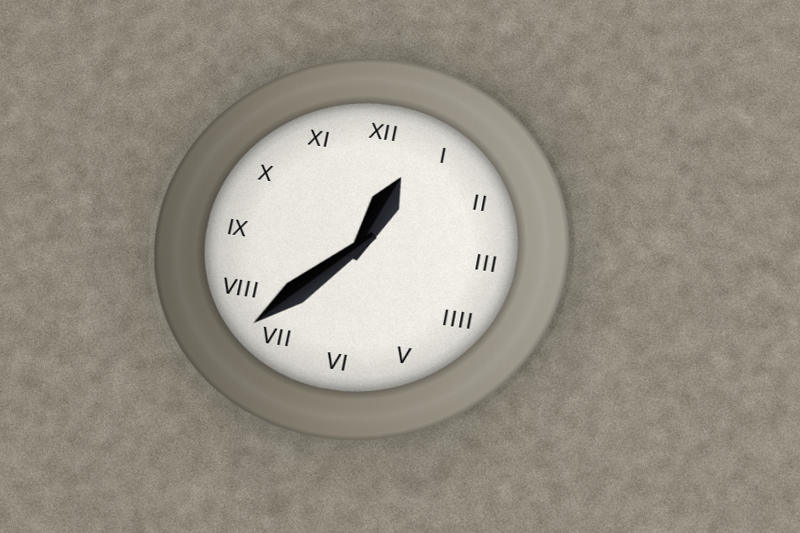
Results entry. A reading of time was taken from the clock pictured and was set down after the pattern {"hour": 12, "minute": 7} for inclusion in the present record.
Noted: {"hour": 12, "minute": 37}
